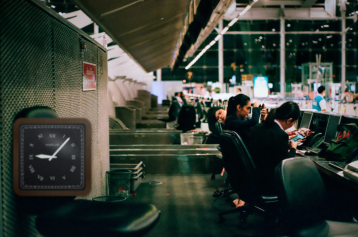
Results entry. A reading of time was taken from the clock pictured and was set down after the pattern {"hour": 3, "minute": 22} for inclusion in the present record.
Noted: {"hour": 9, "minute": 7}
